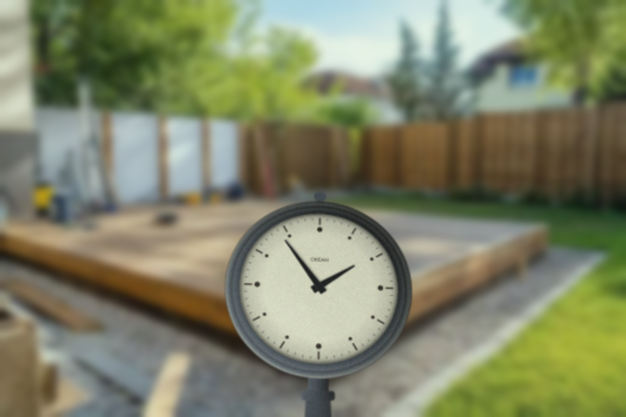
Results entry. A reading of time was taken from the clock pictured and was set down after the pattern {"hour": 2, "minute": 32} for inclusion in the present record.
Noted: {"hour": 1, "minute": 54}
